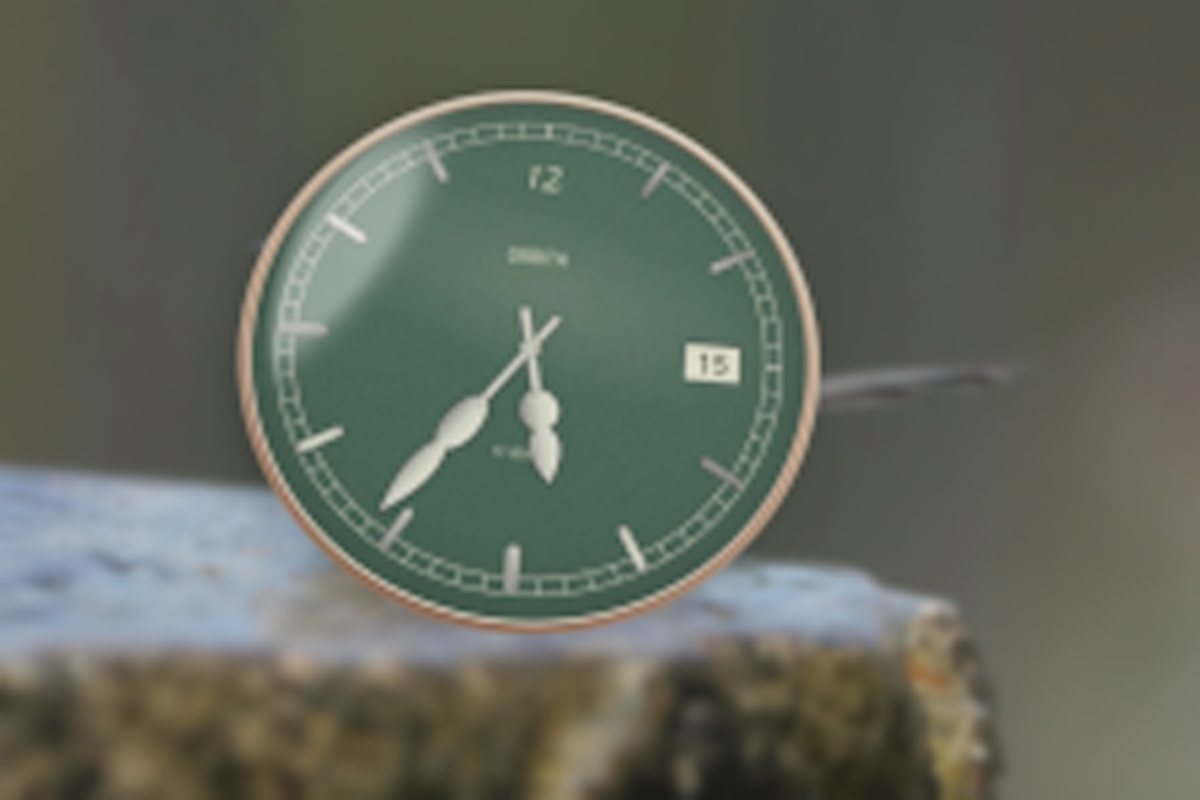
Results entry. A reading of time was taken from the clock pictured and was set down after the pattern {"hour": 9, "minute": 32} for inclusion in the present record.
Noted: {"hour": 5, "minute": 36}
